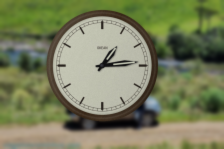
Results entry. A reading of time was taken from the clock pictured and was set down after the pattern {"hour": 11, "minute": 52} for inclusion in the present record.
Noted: {"hour": 1, "minute": 14}
